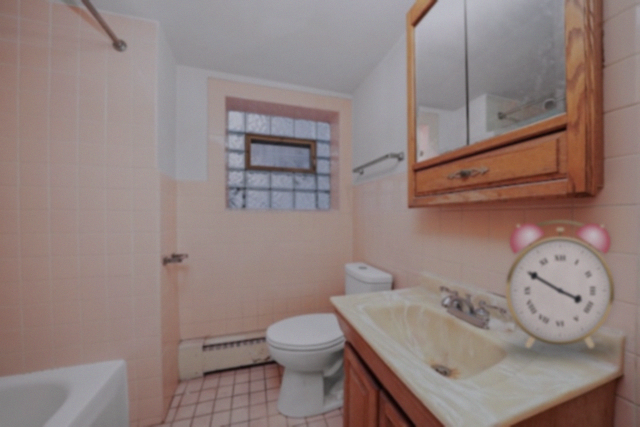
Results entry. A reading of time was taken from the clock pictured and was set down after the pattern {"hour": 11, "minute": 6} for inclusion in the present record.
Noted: {"hour": 3, "minute": 50}
